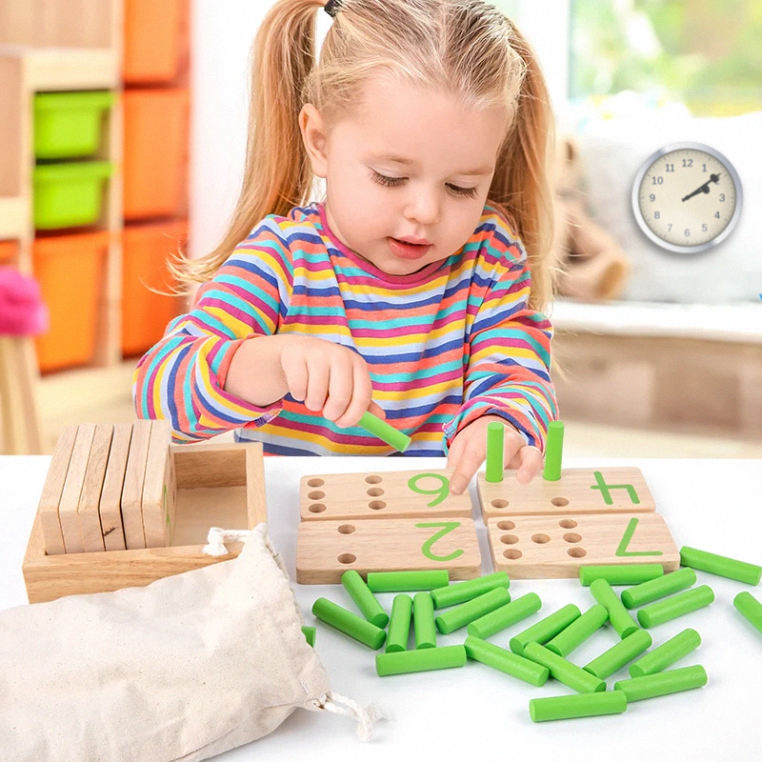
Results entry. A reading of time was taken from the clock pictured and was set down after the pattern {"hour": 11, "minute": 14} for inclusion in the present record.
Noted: {"hour": 2, "minute": 9}
